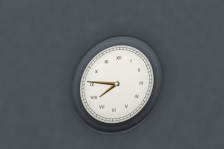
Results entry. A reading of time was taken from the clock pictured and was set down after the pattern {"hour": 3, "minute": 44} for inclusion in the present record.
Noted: {"hour": 7, "minute": 46}
